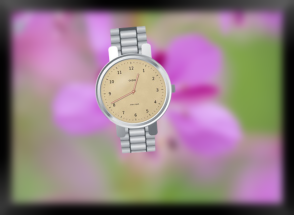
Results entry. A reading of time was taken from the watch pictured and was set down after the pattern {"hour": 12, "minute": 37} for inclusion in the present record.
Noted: {"hour": 12, "minute": 41}
